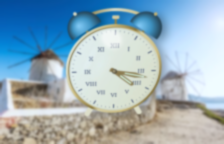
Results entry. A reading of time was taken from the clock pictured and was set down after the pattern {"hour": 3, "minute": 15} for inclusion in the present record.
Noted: {"hour": 4, "minute": 17}
